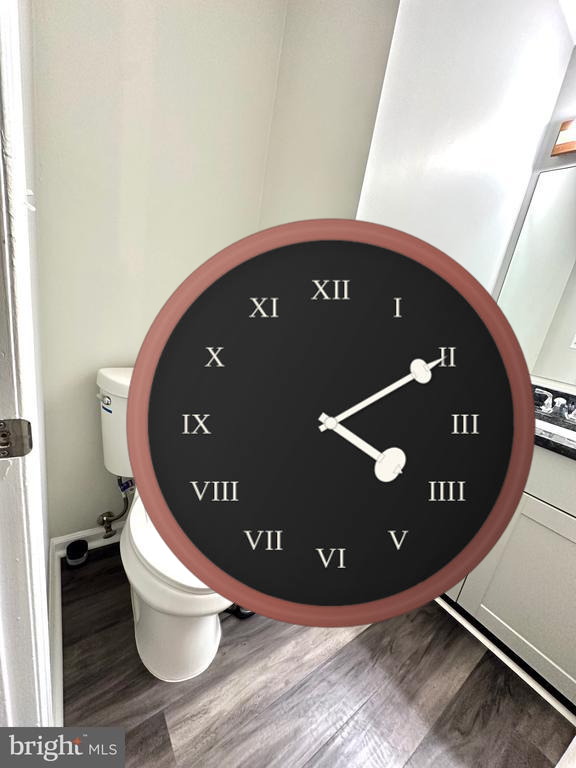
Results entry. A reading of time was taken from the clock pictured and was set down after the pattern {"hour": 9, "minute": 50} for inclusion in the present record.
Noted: {"hour": 4, "minute": 10}
